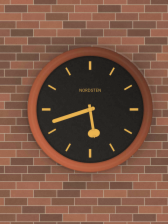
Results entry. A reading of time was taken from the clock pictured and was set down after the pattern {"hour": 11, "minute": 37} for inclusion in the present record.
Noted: {"hour": 5, "minute": 42}
